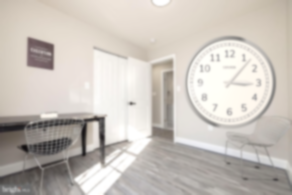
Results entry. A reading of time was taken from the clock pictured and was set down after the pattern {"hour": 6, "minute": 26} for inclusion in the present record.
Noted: {"hour": 3, "minute": 7}
